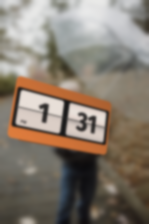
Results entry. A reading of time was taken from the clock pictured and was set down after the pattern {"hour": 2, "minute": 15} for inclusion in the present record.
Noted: {"hour": 1, "minute": 31}
